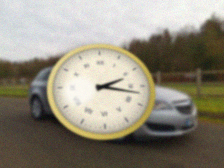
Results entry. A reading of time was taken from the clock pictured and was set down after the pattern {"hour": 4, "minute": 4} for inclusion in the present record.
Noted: {"hour": 2, "minute": 17}
